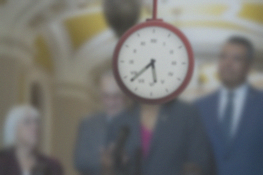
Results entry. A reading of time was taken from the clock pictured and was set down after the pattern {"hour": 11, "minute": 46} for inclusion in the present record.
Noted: {"hour": 5, "minute": 38}
